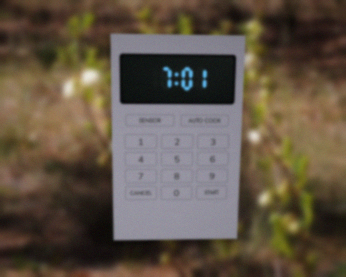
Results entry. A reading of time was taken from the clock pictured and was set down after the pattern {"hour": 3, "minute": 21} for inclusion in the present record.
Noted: {"hour": 7, "minute": 1}
